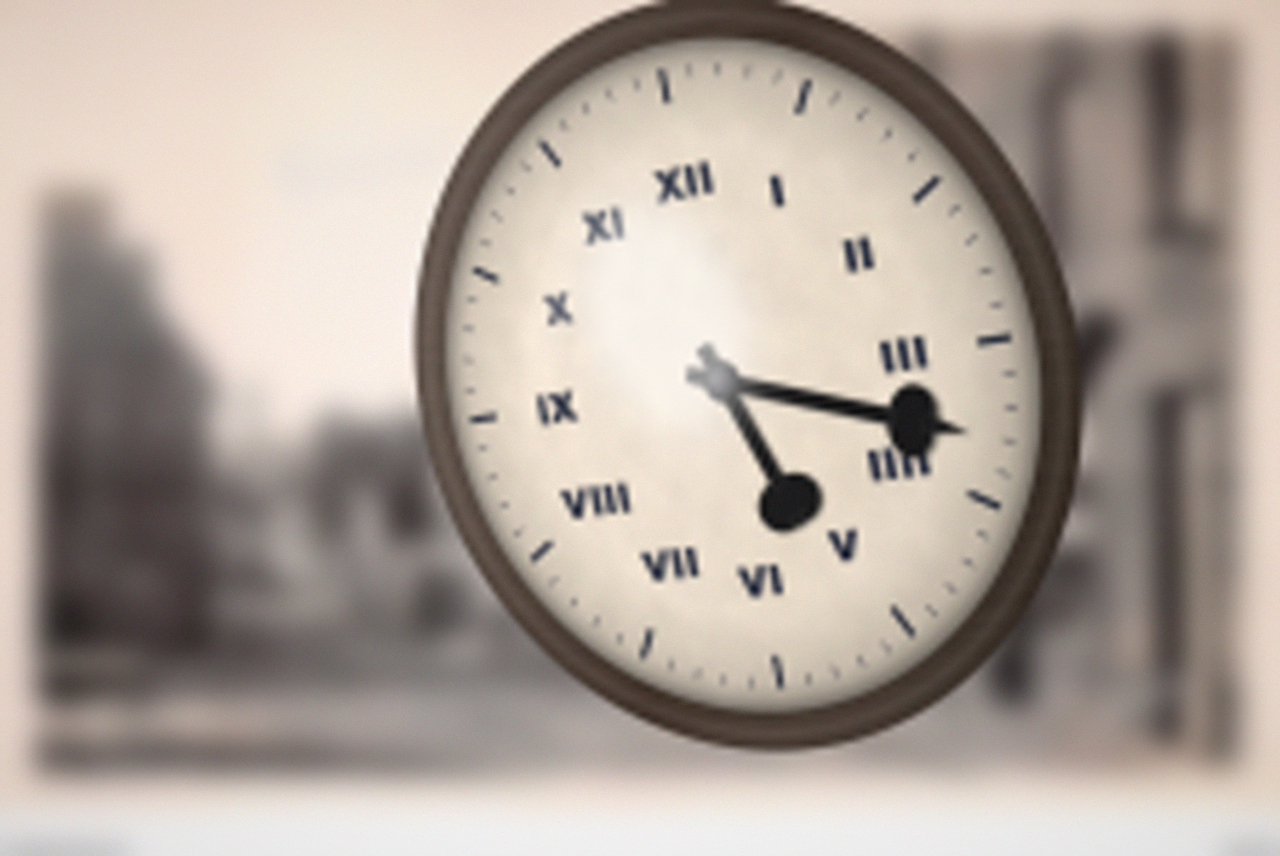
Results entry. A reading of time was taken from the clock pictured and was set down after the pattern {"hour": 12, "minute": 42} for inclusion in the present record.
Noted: {"hour": 5, "minute": 18}
